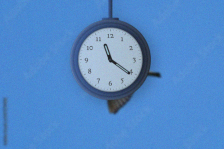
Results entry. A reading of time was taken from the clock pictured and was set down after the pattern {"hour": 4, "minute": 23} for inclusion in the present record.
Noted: {"hour": 11, "minute": 21}
